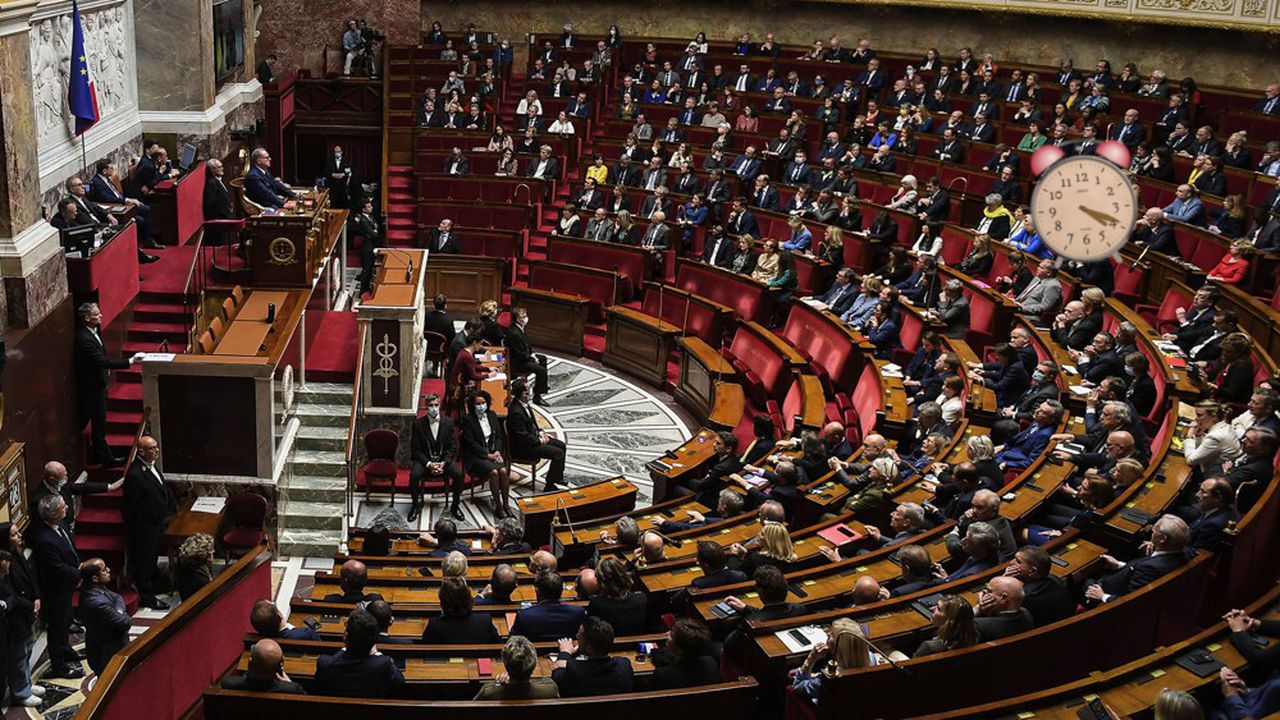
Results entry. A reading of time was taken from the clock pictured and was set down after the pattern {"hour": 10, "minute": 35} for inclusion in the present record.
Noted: {"hour": 4, "minute": 19}
